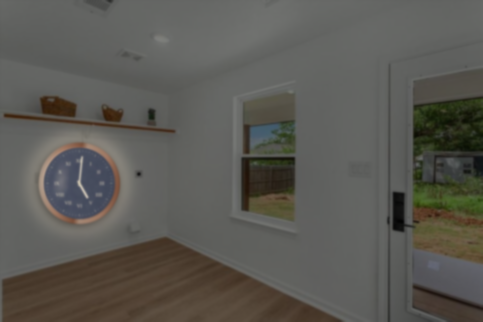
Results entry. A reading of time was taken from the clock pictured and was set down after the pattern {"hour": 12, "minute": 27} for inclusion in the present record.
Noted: {"hour": 5, "minute": 1}
